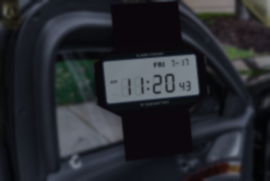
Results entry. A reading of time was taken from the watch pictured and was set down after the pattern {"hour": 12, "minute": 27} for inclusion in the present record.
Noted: {"hour": 11, "minute": 20}
